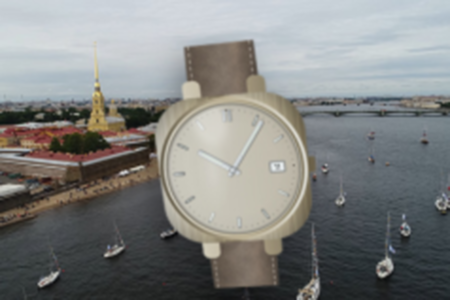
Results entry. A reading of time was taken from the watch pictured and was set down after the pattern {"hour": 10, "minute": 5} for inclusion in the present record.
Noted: {"hour": 10, "minute": 6}
